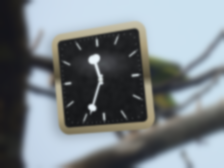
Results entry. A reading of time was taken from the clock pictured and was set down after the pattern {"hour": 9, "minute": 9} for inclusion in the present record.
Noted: {"hour": 11, "minute": 34}
